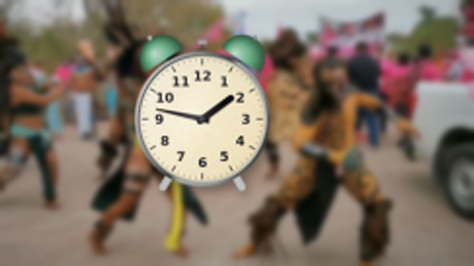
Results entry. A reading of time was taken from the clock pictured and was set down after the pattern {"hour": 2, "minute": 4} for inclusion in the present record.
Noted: {"hour": 1, "minute": 47}
